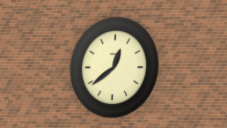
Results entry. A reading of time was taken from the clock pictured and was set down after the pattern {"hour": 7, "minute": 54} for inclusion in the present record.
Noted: {"hour": 12, "minute": 39}
